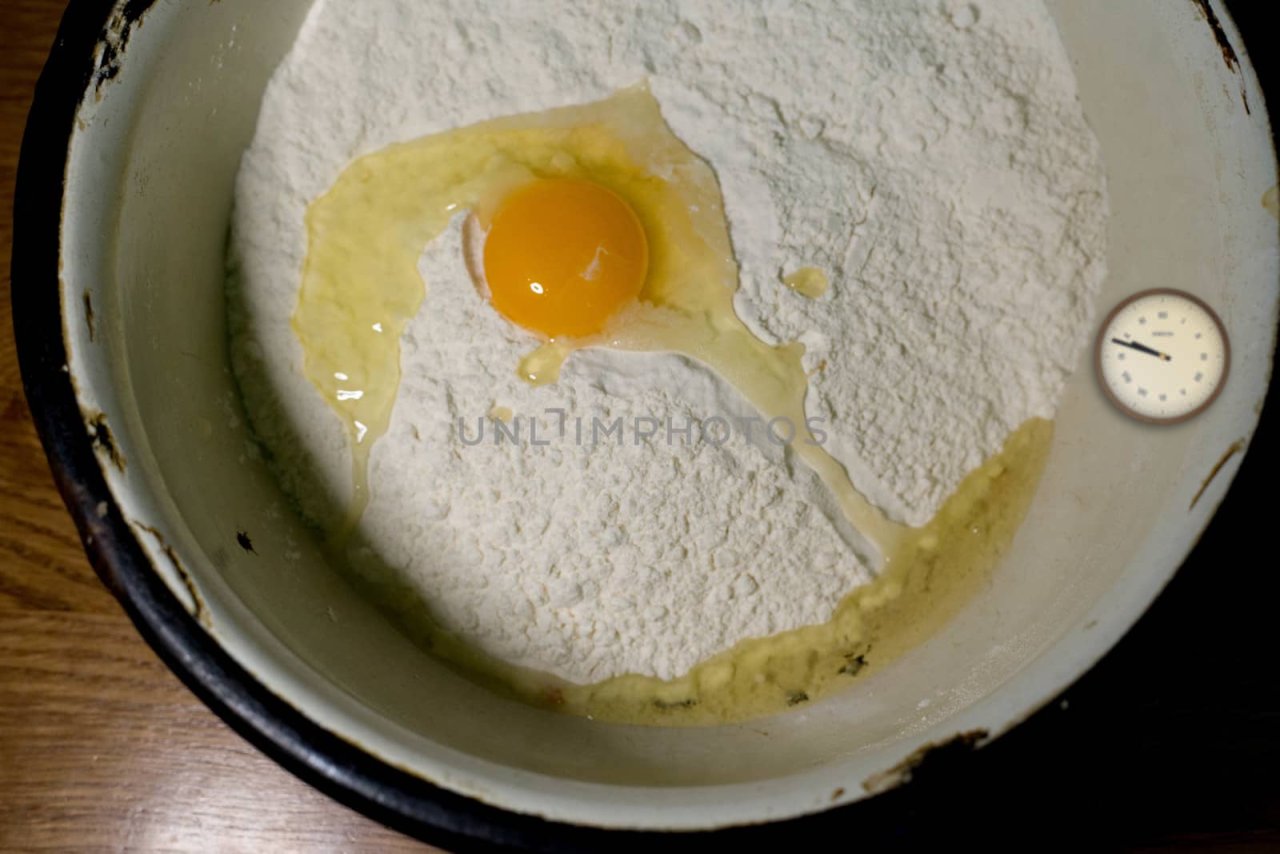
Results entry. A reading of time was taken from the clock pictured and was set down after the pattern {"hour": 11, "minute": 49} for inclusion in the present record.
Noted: {"hour": 9, "minute": 48}
